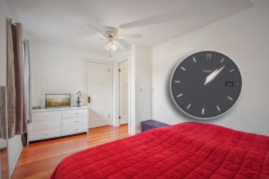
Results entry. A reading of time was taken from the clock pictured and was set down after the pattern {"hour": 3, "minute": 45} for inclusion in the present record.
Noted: {"hour": 1, "minute": 7}
